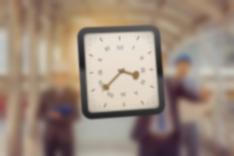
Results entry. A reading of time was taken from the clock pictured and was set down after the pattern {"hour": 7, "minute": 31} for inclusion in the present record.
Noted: {"hour": 3, "minute": 38}
